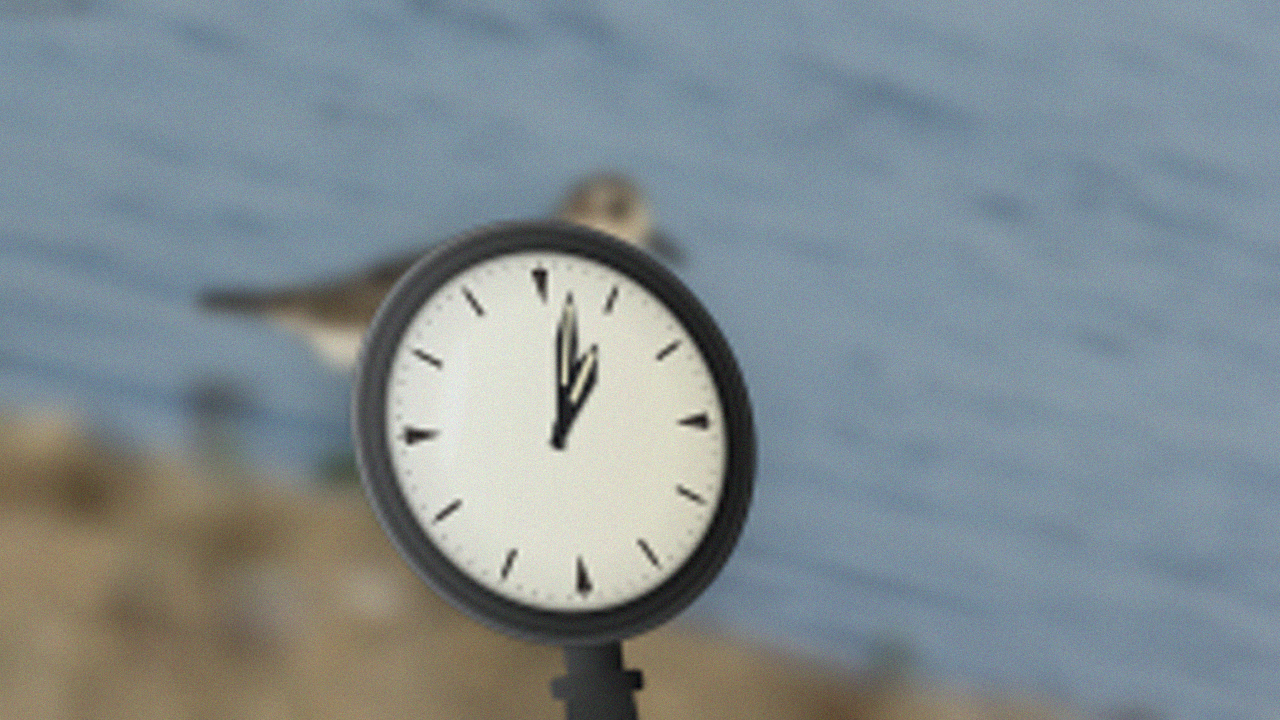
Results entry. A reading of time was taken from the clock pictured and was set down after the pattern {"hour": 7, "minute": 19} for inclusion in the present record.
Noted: {"hour": 1, "minute": 2}
